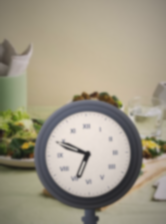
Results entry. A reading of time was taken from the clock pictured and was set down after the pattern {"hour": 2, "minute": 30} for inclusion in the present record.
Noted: {"hour": 6, "minute": 49}
